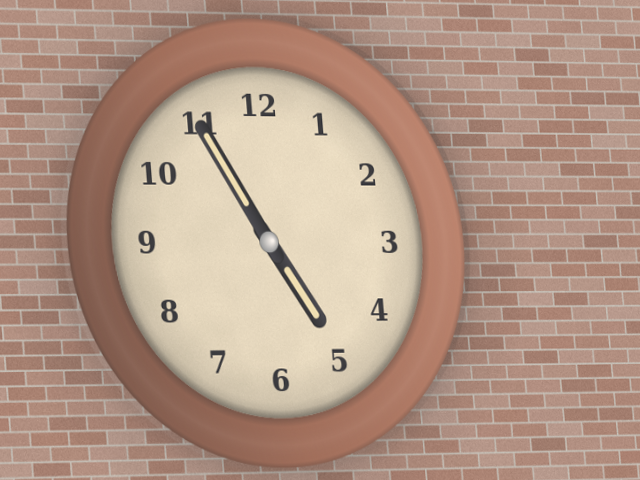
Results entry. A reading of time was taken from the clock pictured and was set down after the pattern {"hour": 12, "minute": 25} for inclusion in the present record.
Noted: {"hour": 4, "minute": 55}
